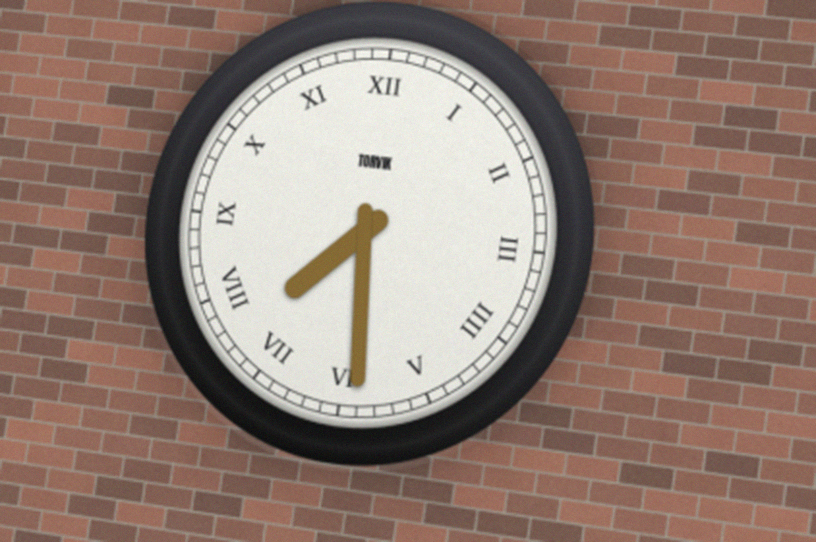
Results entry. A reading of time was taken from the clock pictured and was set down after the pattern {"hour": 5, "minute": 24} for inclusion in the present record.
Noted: {"hour": 7, "minute": 29}
